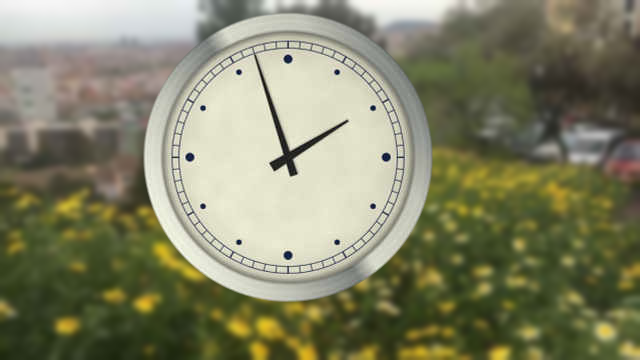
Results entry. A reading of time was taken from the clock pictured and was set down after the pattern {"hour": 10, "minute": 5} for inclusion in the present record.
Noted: {"hour": 1, "minute": 57}
